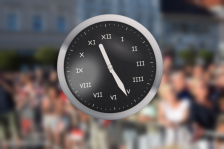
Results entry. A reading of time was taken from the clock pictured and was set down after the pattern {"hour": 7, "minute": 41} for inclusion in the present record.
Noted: {"hour": 11, "minute": 26}
